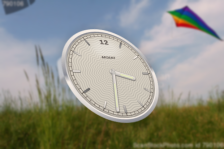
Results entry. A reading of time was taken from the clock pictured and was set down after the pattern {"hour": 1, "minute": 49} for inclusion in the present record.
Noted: {"hour": 3, "minute": 32}
